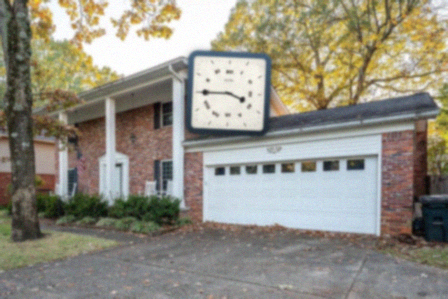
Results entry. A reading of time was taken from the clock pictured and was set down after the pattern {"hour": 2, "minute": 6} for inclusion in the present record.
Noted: {"hour": 3, "minute": 45}
